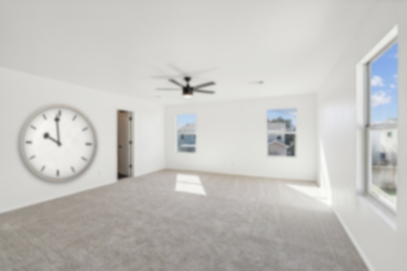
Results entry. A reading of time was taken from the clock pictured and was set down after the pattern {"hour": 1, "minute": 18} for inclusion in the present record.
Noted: {"hour": 9, "minute": 59}
